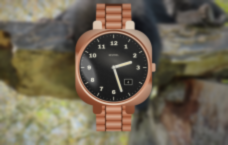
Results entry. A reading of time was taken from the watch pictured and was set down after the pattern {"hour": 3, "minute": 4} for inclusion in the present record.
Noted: {"hour": 2, "minute": 27}
